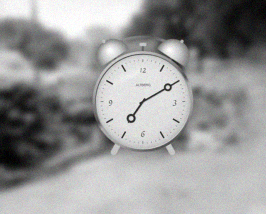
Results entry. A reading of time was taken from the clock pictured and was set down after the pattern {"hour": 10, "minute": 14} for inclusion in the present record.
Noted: {"hour": 7, "minute": 10}
